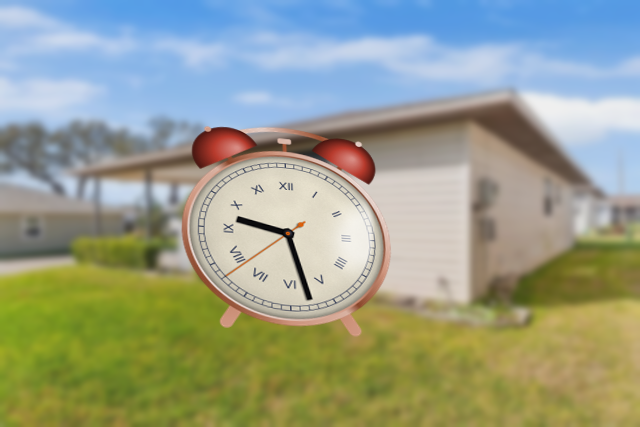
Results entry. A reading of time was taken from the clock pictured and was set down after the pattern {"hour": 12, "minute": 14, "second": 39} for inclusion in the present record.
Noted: {"hour": 9, "minute": 27, "second": 38}
